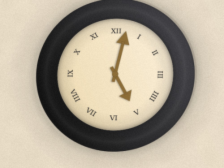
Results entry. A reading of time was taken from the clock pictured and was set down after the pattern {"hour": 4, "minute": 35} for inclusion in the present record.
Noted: {"hour": 5, "minute": 2}
